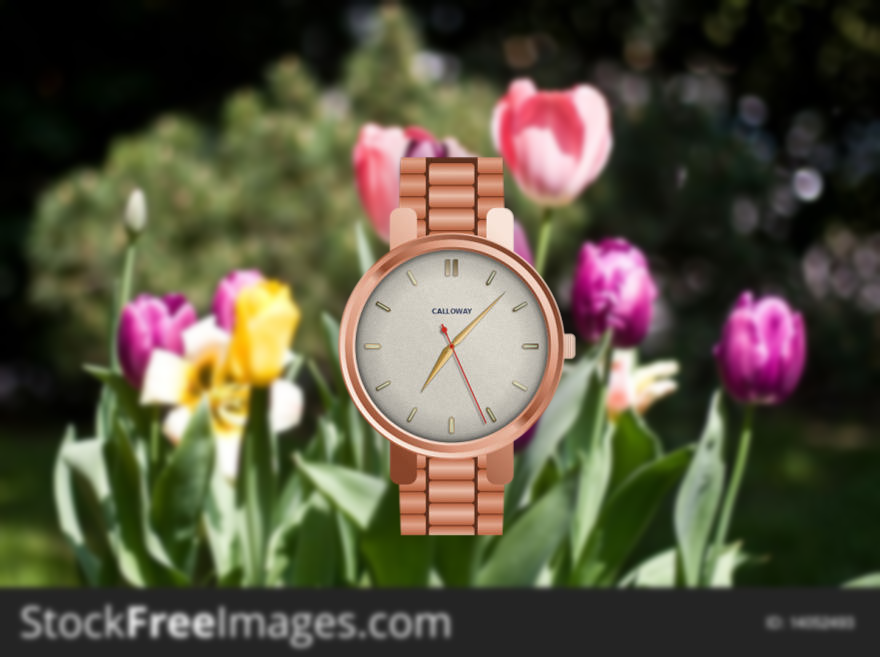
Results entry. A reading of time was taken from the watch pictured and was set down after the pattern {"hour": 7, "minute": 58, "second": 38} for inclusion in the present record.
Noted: {"hour": 7, "minute": 7, "second": 26}
